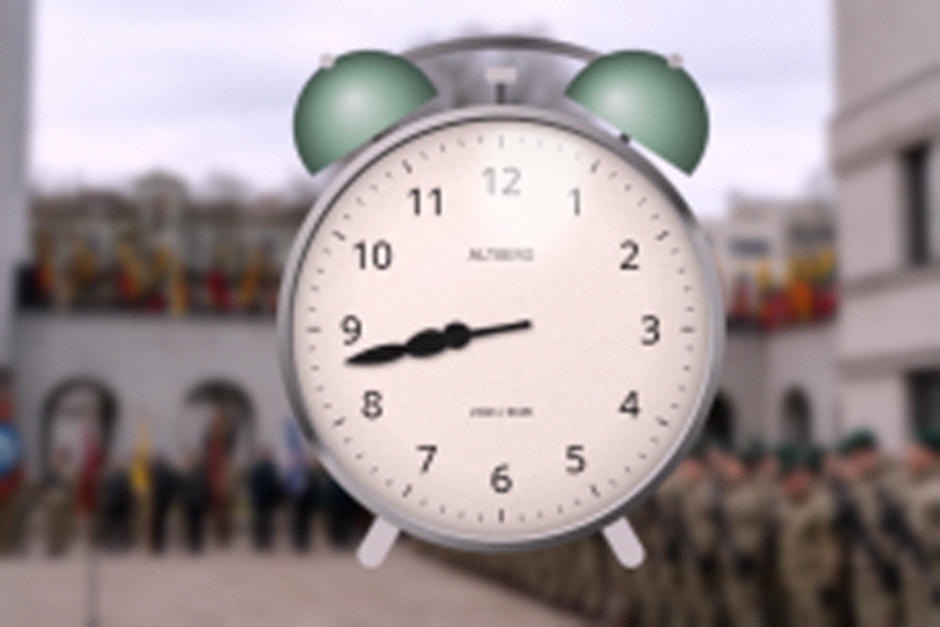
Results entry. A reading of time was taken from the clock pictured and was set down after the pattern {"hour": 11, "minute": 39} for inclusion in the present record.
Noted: {"hour": 8, "minute": 43}
